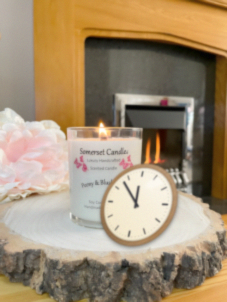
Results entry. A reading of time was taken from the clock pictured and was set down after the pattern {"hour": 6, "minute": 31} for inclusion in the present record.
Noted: {"hour": 11, "minute": 53}
